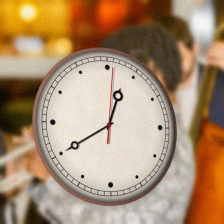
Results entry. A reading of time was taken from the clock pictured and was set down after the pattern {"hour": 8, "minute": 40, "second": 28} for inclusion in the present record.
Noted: {"hour": 12, "minute": 40, "second": 1}
